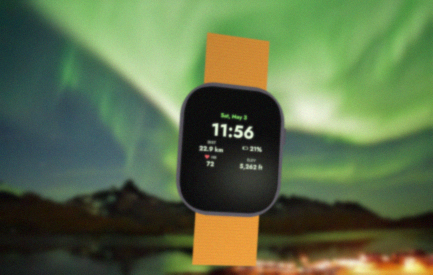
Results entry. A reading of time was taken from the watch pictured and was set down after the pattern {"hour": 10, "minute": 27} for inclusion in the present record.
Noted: {"hour": 11, "minute": 56}
